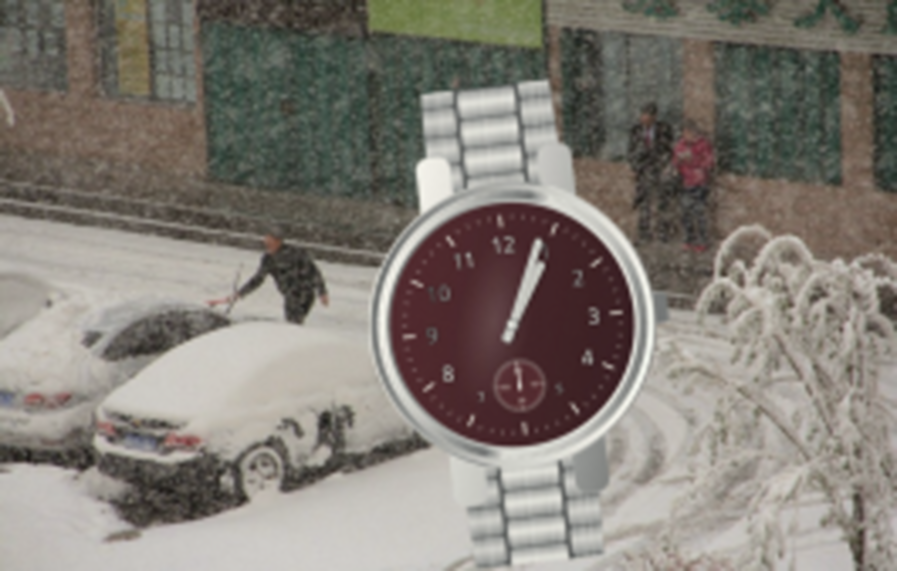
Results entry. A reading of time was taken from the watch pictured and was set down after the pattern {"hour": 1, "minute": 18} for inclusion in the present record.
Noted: {"hour": 1, "minute": 4}
